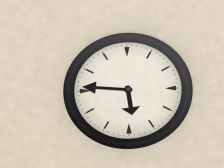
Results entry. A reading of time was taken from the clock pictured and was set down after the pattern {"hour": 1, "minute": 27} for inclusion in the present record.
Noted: {"hour": 5, "minute": 46}
